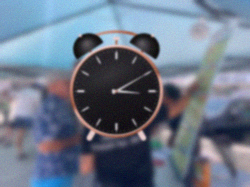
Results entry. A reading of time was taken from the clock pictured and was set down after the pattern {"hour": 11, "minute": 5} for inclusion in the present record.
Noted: {"hour": 3, "minute": 10}
